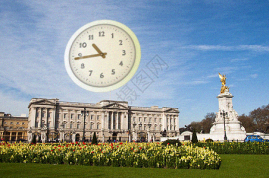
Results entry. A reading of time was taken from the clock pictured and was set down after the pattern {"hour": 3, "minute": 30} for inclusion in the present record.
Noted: {"hour": 10, "minute": 44}
